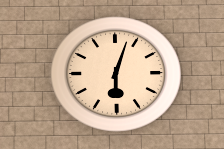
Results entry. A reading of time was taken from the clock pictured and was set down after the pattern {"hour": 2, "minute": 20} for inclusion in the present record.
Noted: {"hour": 6, "minute": 3}
